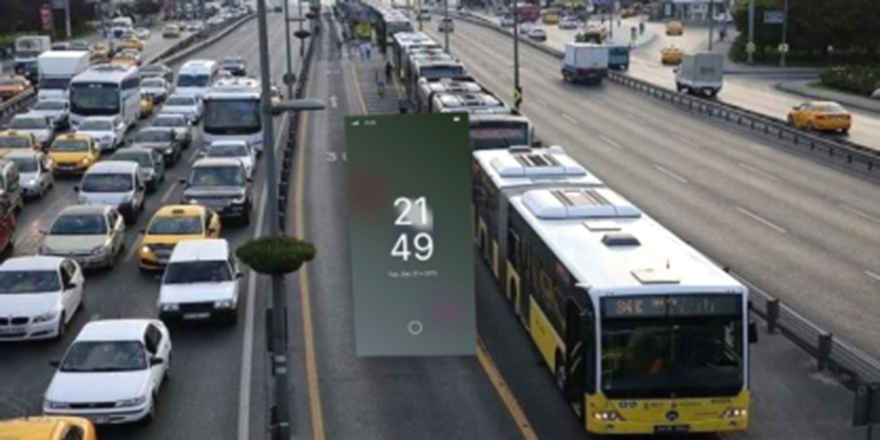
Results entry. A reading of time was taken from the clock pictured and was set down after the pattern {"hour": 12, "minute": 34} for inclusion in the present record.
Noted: {"hour": 21, "minute": 49}
